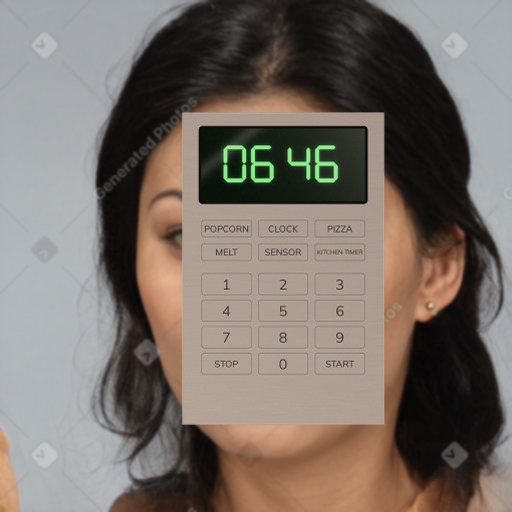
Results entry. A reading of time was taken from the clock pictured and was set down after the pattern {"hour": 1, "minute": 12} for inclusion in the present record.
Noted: {"hour": 6, "minute": 46}
